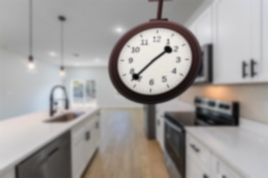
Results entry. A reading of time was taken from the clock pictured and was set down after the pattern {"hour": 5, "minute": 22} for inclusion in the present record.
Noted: {"hour": 1, "minute": 37}
